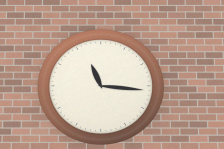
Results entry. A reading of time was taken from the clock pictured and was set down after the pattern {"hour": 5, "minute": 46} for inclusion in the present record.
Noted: {"hour": 11, "minute": 16}
